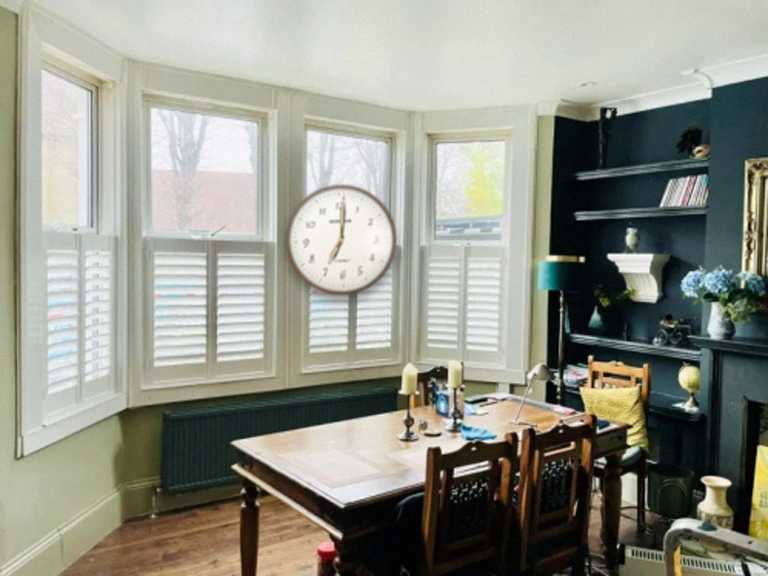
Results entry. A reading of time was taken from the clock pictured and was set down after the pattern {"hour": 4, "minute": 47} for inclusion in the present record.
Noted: {"hour": 7, "minute": 1}
